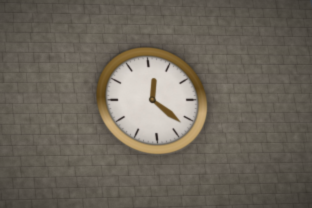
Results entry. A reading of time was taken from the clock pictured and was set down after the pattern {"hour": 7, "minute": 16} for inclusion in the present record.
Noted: {"hour": 12, "minute": 22}
